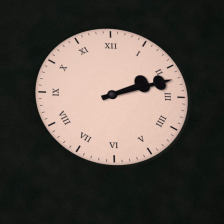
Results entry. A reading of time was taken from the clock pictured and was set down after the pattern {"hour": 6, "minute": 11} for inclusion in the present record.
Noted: {"hour": 2, "minute": 12}
